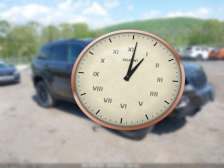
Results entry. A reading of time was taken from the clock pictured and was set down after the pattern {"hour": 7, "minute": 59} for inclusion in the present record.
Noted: {"hour": 1, "minute": 1}
